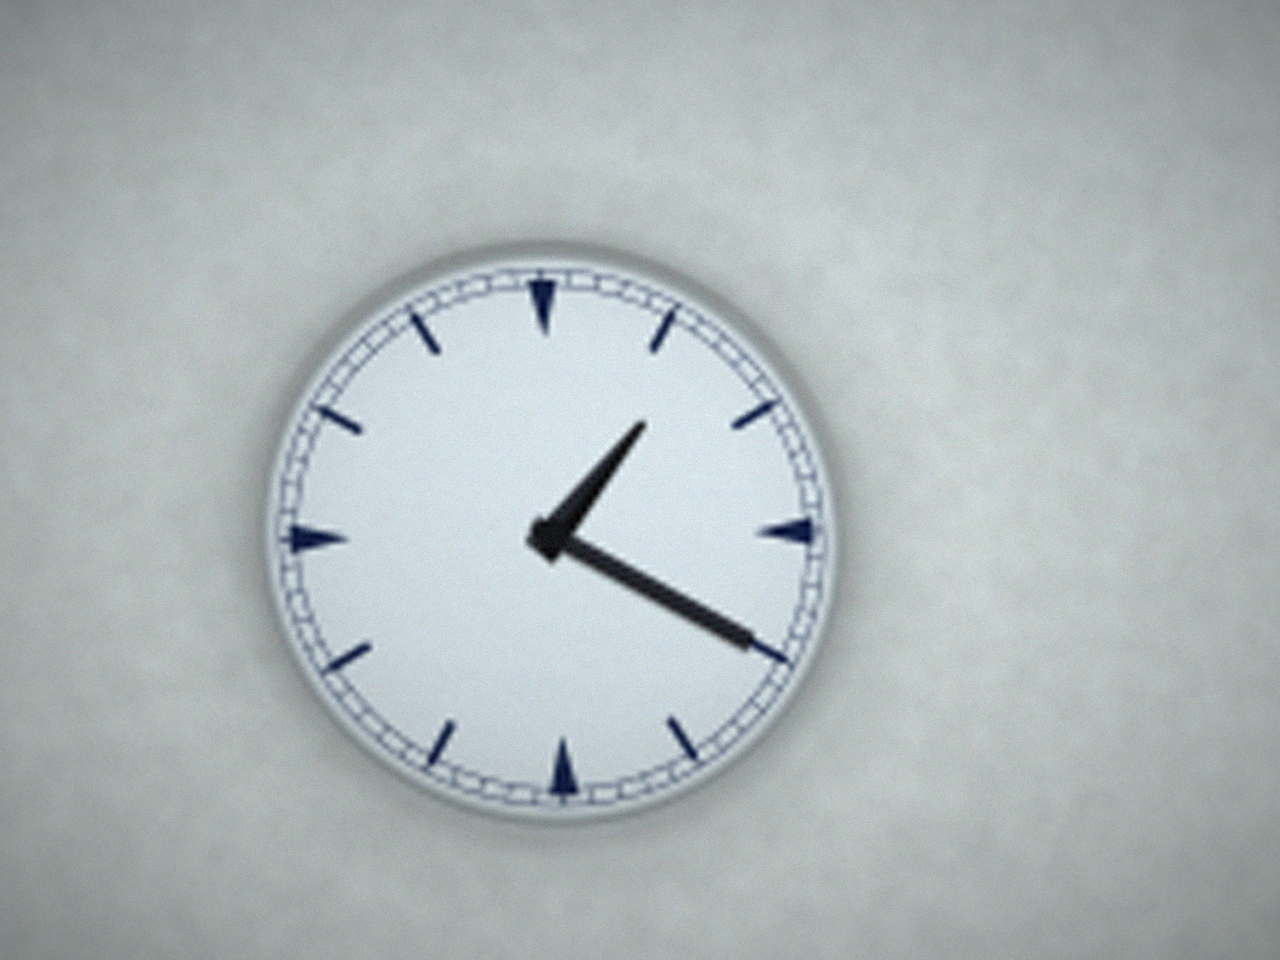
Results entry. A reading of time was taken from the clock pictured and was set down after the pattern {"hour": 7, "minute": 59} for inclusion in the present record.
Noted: {"hour": 1, "minute": 20}
